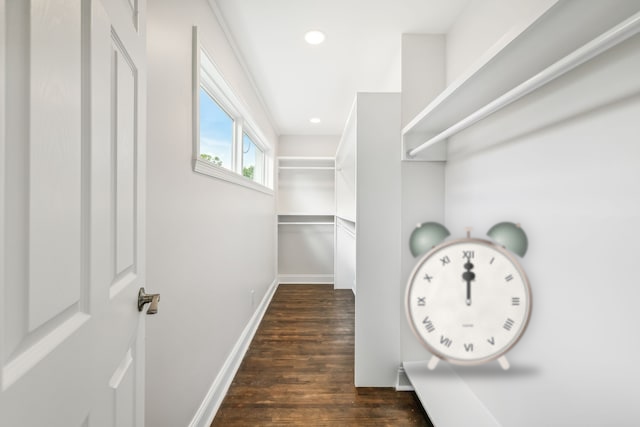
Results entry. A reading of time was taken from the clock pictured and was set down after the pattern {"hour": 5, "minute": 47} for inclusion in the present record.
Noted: {"hour": 12, "minute": 0}
